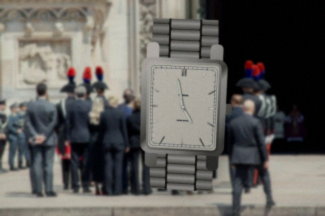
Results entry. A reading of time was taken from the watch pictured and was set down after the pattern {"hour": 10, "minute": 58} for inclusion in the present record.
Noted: {"hour": 4, "minute": 58}
